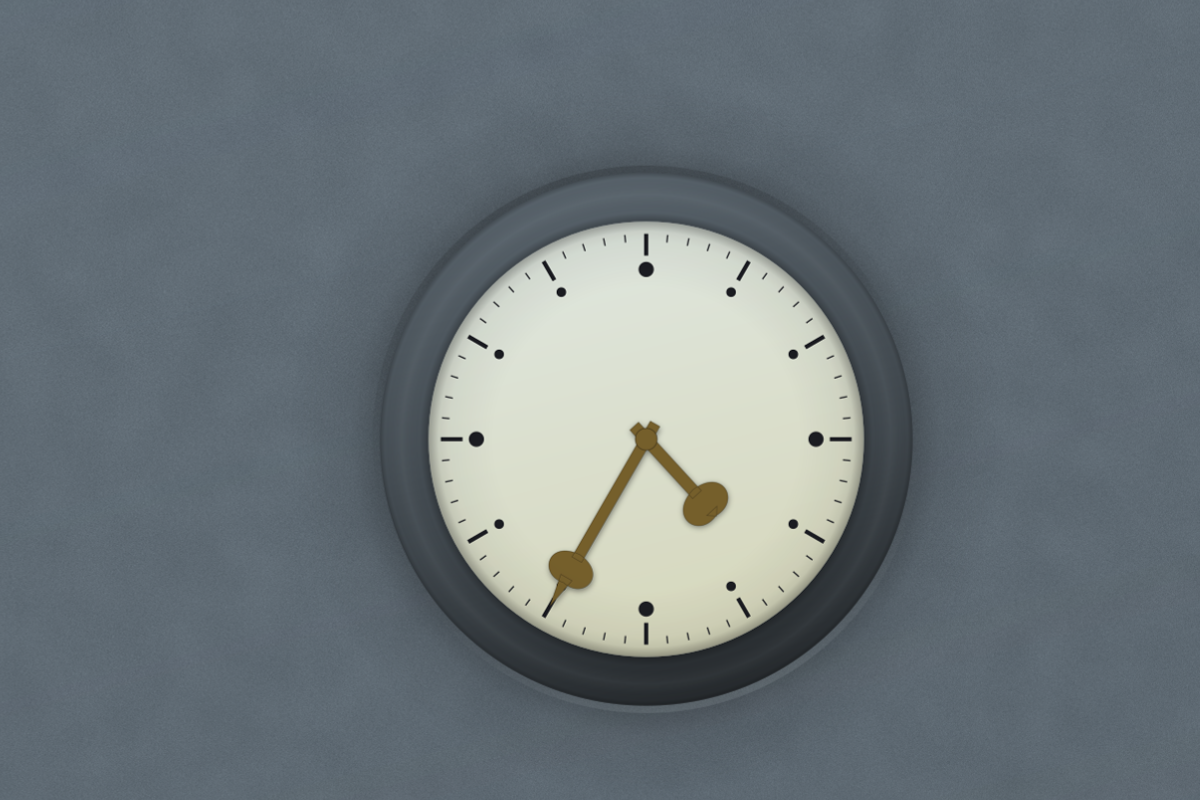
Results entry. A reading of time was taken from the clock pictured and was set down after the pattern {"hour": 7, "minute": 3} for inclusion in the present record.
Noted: {"hour": 4, "minute": 35}
